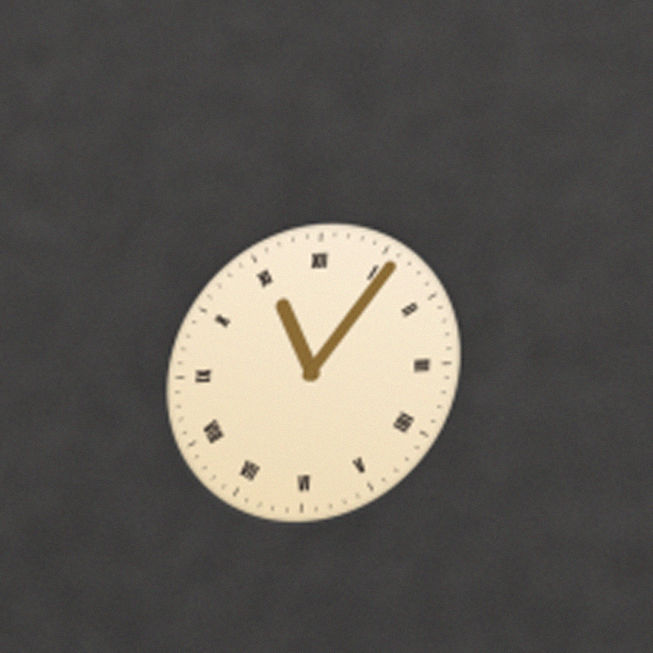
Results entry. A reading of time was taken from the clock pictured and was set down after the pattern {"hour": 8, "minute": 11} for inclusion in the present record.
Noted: {"hour": 11, "minute": 6}
